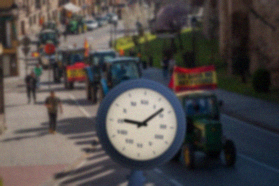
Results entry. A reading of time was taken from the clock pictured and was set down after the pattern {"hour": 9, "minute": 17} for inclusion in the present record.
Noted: {"hour": 9, "minute": 8}
